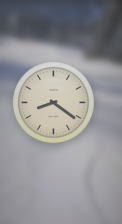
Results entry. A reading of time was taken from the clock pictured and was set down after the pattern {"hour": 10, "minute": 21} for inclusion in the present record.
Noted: {"hour": 8, "minute": 21}
